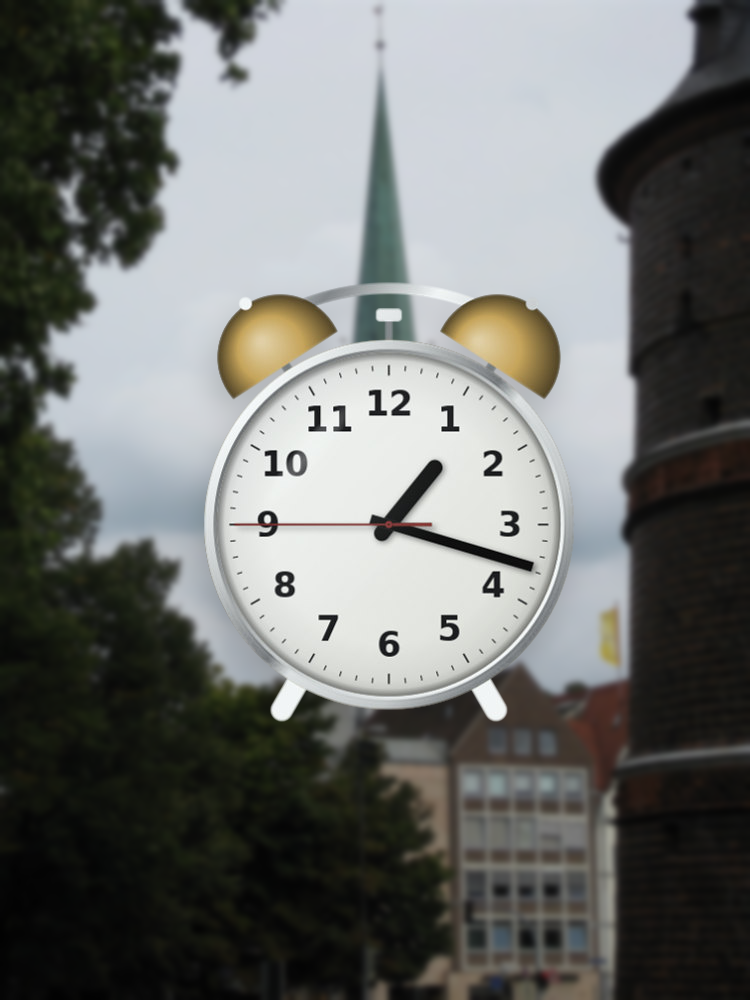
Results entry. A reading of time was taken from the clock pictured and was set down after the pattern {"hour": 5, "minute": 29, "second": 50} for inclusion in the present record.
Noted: {"hour": 1, "minute": 17, "second": 45}
